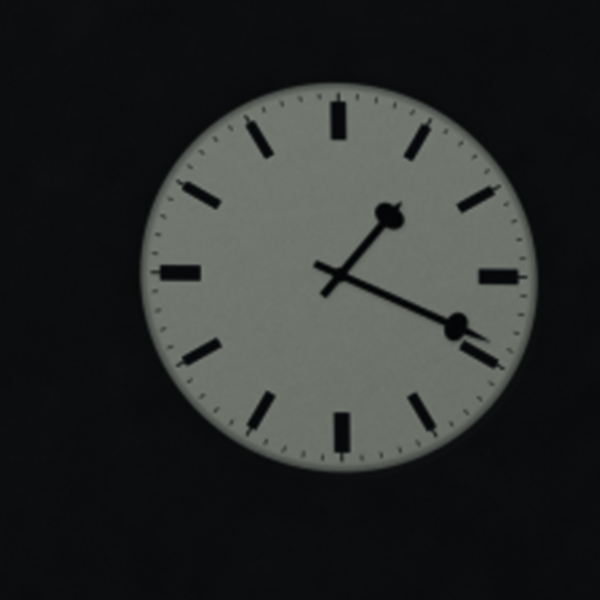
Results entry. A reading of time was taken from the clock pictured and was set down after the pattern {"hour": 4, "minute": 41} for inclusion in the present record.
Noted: {"hour": 1, "minute": 19}
